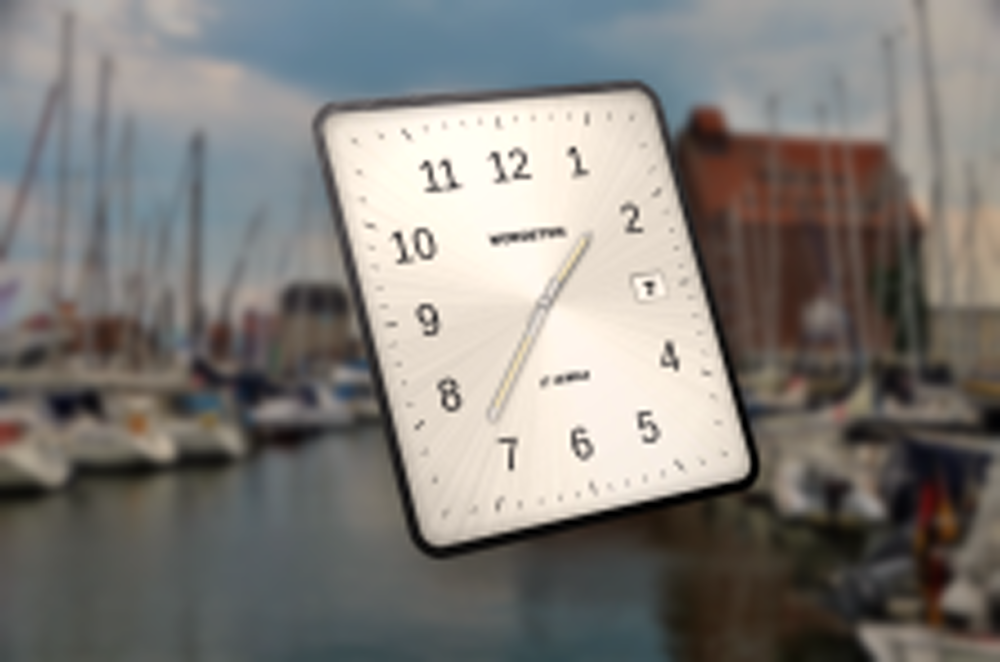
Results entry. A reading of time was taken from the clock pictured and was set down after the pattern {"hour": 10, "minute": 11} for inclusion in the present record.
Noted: {"hour": 1, "minute": 37}
